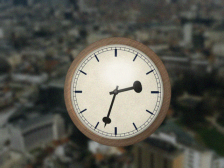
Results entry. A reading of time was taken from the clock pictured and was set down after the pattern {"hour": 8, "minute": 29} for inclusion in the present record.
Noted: {"hour": 2, "minute": 33}
